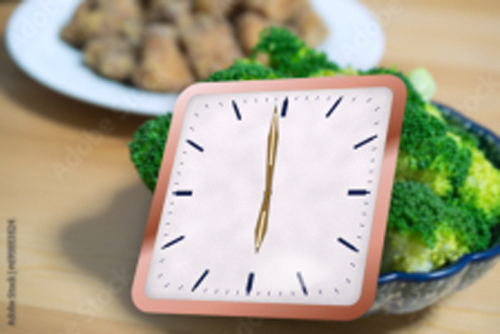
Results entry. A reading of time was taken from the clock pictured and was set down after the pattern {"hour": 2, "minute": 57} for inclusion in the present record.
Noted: {"hour": 5, "minute": 59}
